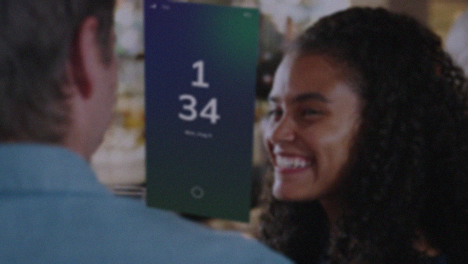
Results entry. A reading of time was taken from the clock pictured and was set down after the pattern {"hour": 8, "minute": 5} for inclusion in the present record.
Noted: {"hour": 1, "minute": 34}
